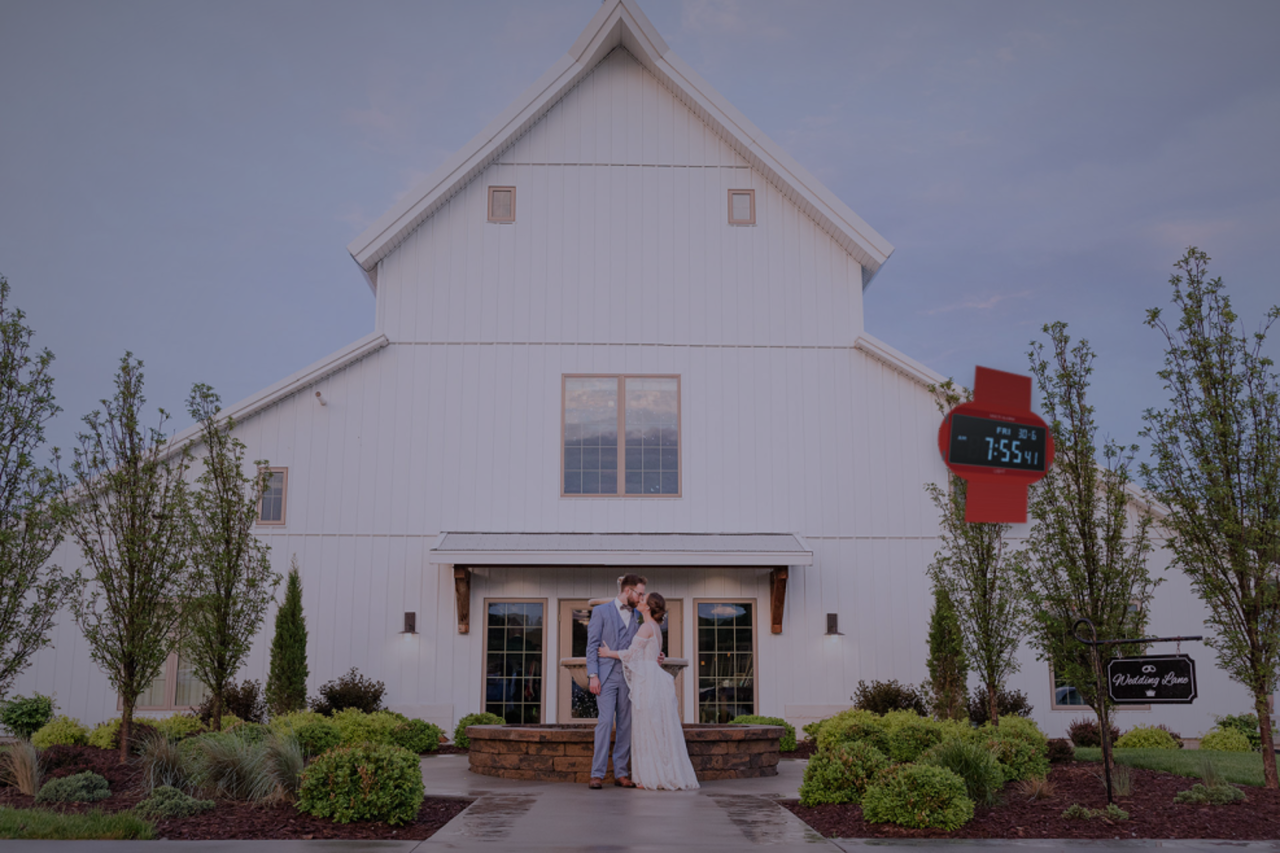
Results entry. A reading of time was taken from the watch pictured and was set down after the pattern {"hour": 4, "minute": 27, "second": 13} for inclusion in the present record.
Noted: {"hour": 7, "minute": 55, "second": 41}
